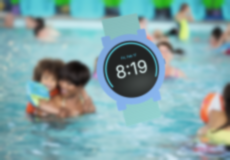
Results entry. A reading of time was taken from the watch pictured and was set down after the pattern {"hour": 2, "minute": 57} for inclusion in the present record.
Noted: {"hour": 8, "minute": 19}
